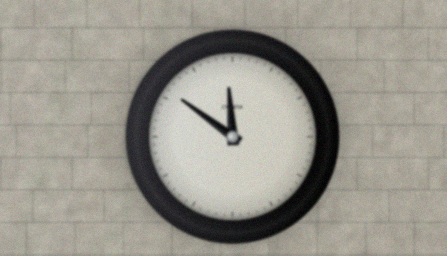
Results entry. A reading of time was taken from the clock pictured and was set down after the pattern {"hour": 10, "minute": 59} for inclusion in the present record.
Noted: {"hour": 11, "minute": 51}
